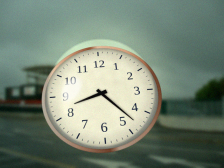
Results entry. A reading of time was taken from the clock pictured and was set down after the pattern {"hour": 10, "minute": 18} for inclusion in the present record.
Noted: {"hour": 8, "minute": 23}
